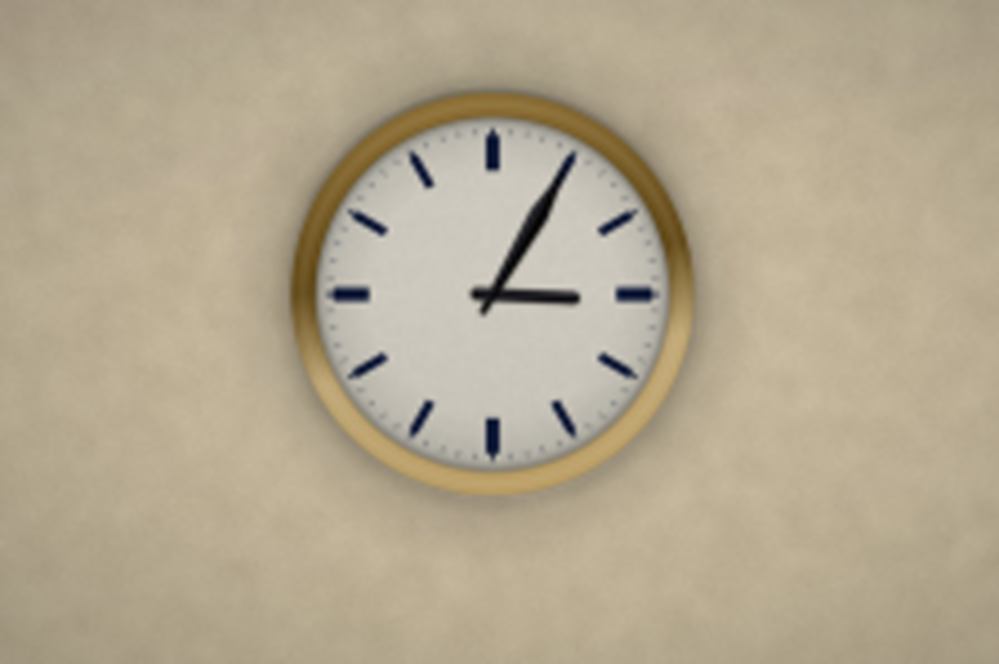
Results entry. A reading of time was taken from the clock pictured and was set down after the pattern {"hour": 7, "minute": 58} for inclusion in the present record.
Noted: {"hour": 3, "minute": 5}
